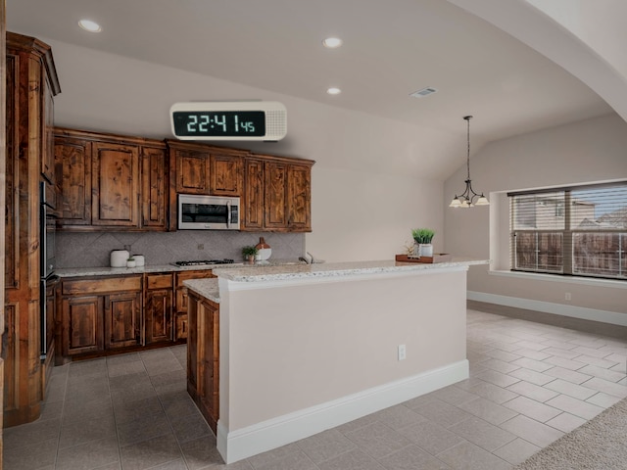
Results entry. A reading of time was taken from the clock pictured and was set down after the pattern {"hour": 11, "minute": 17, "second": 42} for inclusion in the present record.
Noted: {"hour": 22, "minute": 41, "second": 45}
